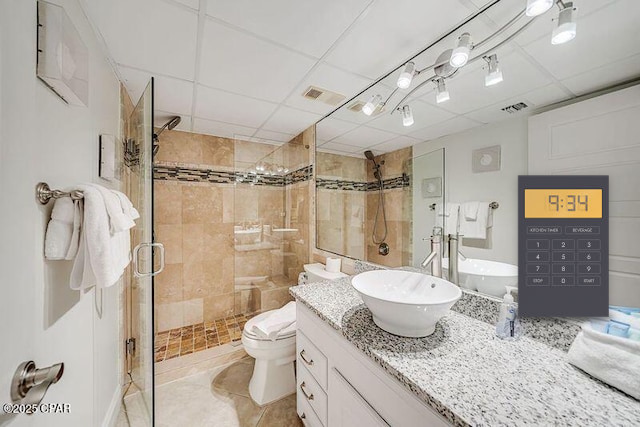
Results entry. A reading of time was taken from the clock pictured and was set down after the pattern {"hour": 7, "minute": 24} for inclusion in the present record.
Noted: {"hour": 9, "minute": 34}
